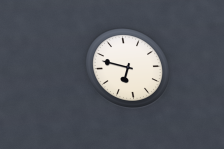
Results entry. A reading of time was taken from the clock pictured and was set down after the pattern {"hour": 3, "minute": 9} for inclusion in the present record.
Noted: {"hour": 6, "minute": 48}
